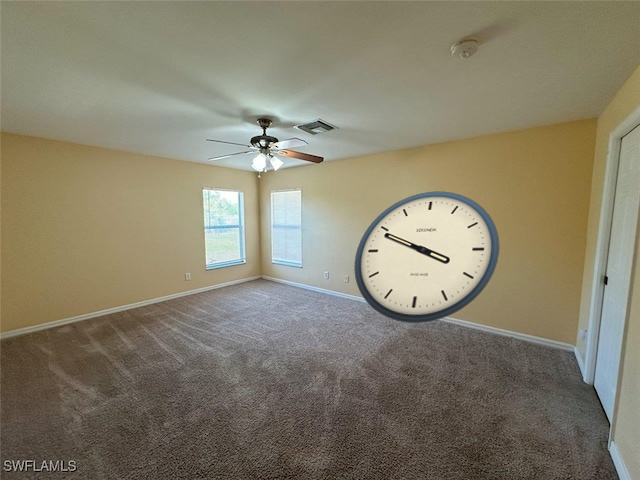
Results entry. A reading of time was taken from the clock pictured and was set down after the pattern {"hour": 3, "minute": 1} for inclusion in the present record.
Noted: {"hour": 3, "minute": 49}
